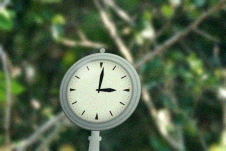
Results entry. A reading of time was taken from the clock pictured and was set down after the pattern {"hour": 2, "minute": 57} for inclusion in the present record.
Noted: {"hour": 3, "minute": 1}
